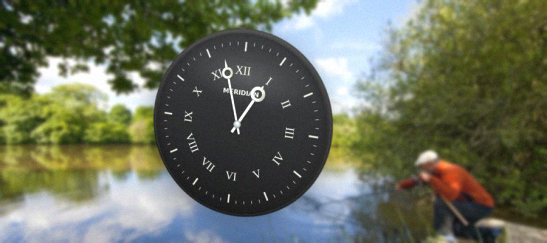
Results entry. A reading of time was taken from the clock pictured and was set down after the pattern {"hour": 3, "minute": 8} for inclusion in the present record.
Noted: {"hour": 12, "minute": 57}
